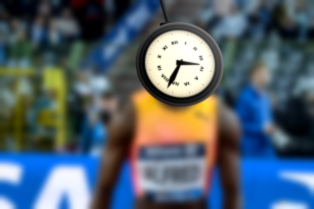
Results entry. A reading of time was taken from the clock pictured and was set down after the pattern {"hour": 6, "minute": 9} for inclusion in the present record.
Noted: {"hour": 3, "minute": 37}
